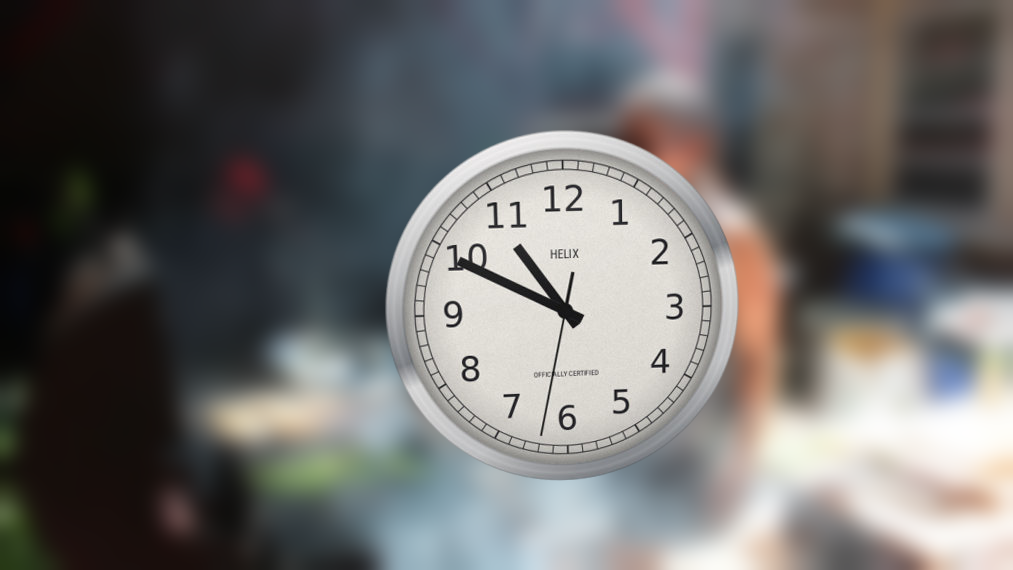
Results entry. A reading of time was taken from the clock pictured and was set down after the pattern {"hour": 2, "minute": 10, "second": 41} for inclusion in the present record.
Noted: {"hour": 10, "minute": 49, "second": 32}
